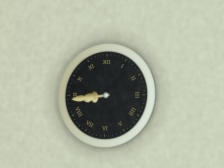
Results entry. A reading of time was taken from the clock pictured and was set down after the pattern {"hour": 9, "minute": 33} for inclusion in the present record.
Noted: {"hour": 8, "minute": 44}
